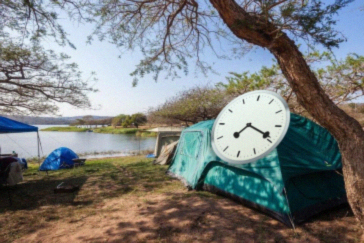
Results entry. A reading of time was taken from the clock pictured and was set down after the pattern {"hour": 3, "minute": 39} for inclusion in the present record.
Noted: {"hour": 7, "minute": 19}
